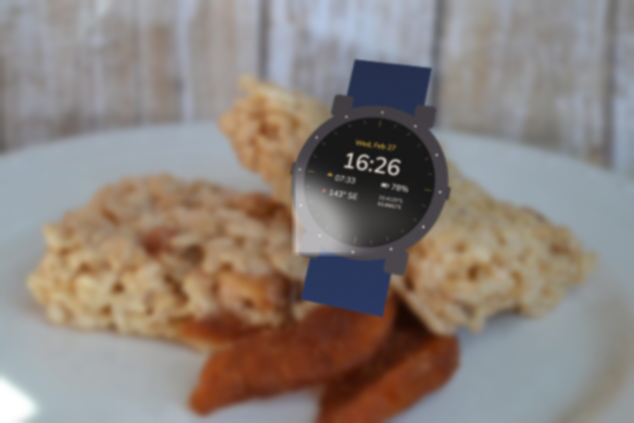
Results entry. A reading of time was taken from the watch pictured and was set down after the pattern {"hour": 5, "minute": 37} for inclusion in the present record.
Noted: {"hour": 16, "minute": 26}
